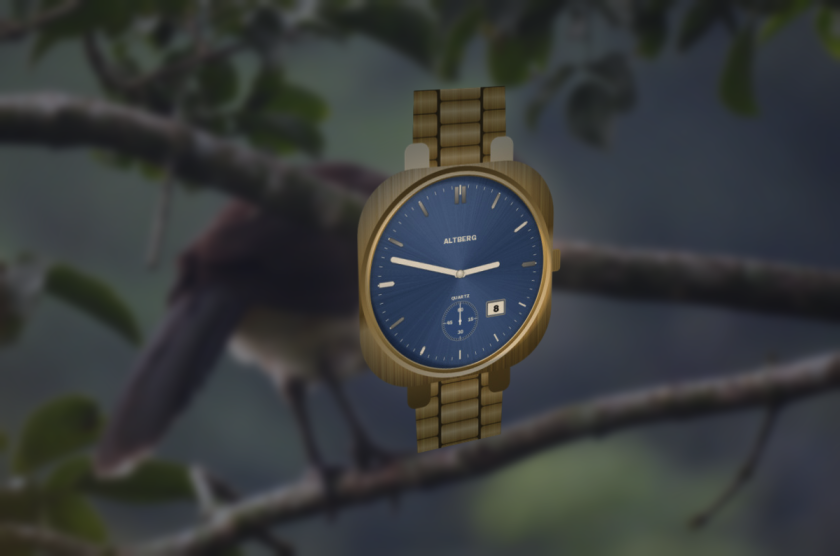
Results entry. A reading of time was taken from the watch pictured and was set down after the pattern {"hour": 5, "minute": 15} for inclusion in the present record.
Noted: {"hour": 2, "minute": 48}
